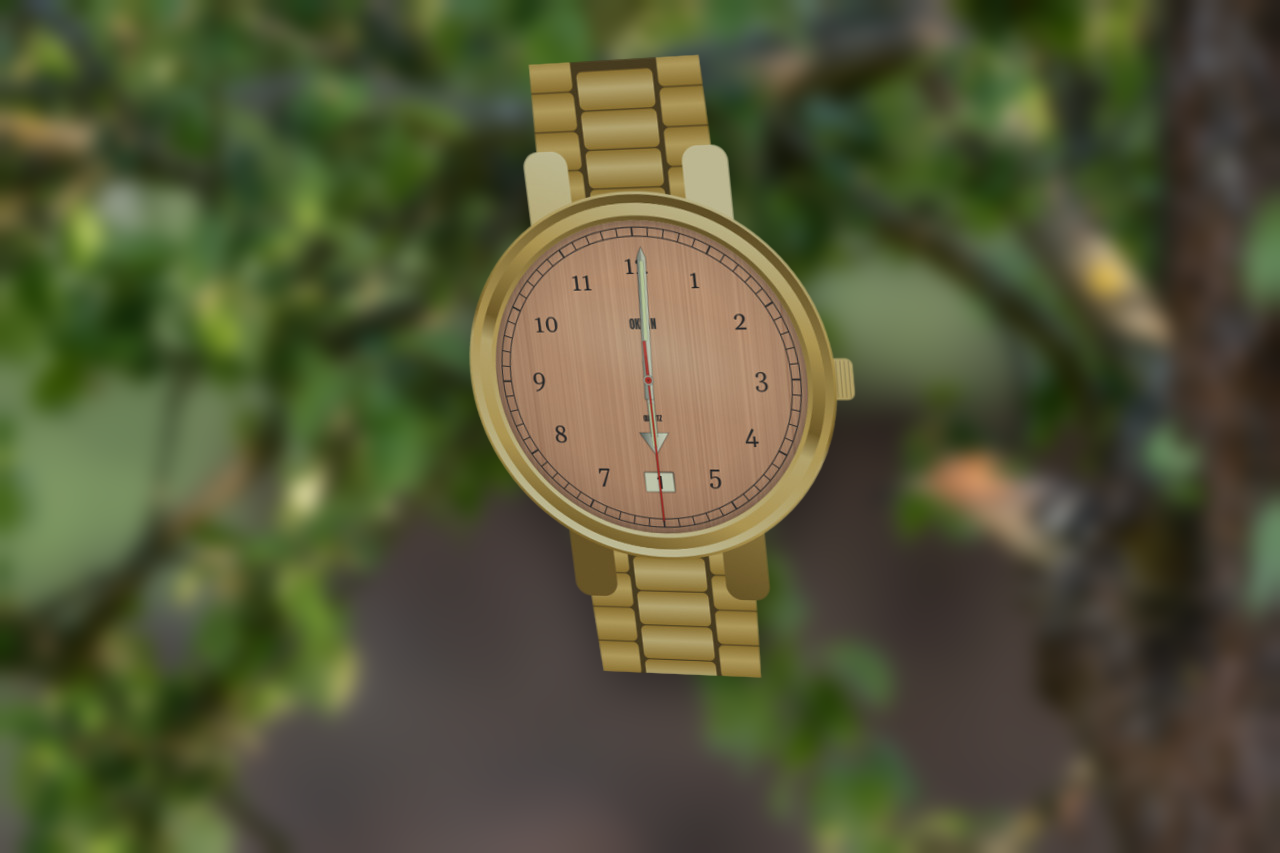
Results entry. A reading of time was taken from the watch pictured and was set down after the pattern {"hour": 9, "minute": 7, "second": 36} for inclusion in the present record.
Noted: {"hour": 6, "minute": 0, "second": 30}
